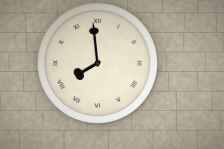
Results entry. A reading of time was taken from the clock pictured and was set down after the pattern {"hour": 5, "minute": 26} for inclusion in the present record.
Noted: {"hour": 7, "minute": 59}
